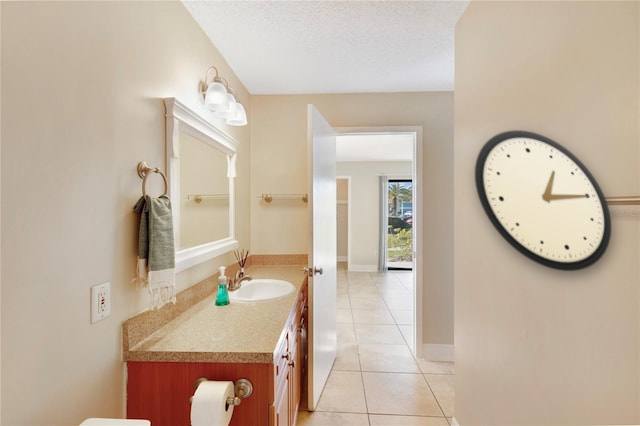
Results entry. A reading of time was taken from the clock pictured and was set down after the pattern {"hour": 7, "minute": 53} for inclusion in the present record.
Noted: {"hour": 1, "minute": 15}
